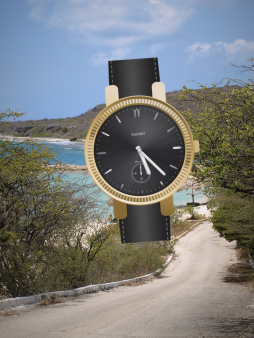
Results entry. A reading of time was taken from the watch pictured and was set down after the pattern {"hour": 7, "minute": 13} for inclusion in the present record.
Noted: {"hour": 5, "minute": 23}
